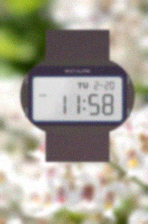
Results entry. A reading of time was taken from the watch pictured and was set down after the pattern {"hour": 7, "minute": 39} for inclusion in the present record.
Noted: {"hour": 11, "minute": 58}
